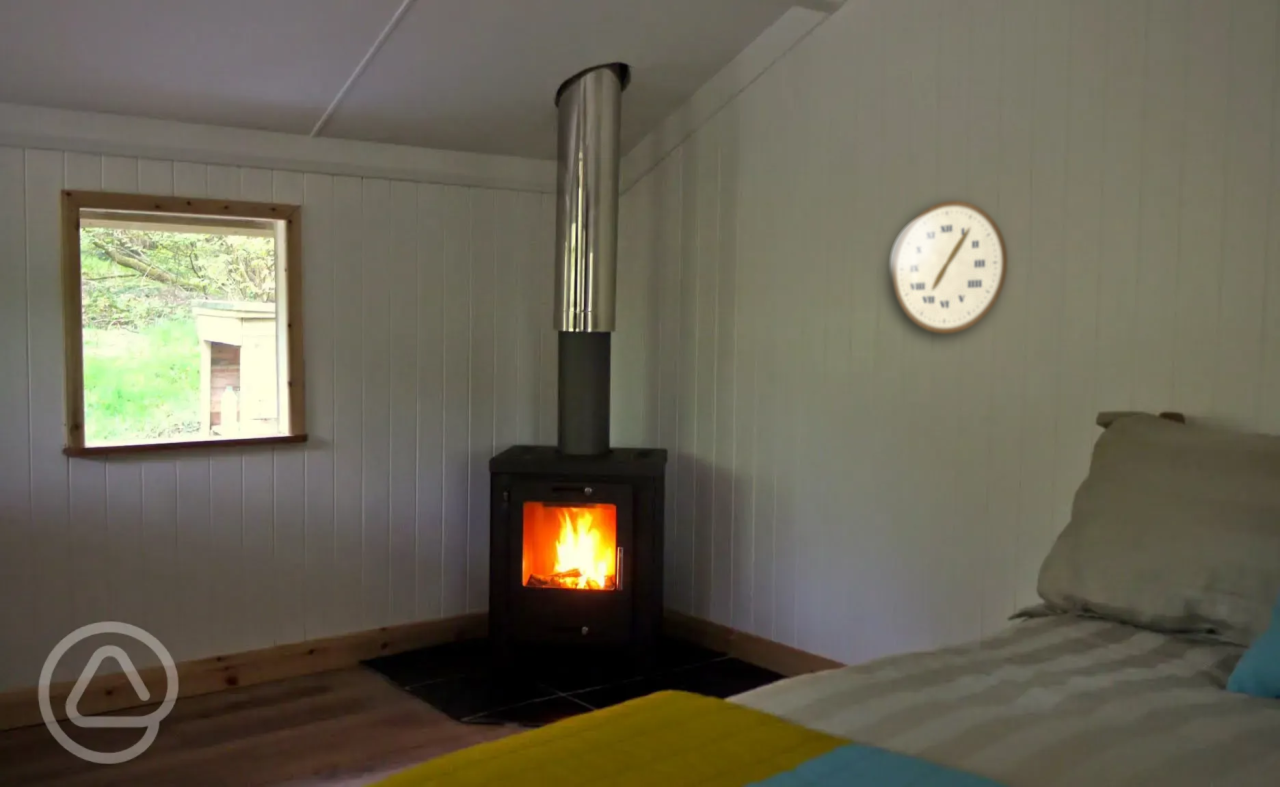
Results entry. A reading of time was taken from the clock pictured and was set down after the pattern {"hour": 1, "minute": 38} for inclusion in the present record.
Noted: {"hour": 7, "minute": 6}
